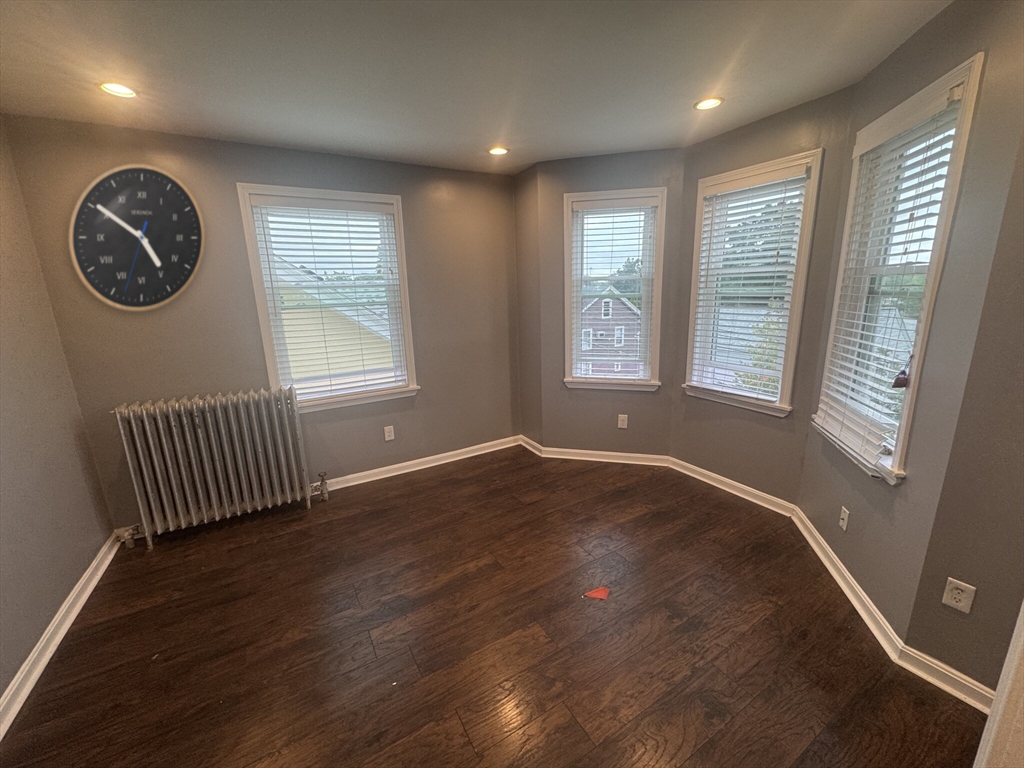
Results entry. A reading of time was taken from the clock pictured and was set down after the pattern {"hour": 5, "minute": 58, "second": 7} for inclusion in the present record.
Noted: {"hour": 4, "minute": 50, "second": 33}
